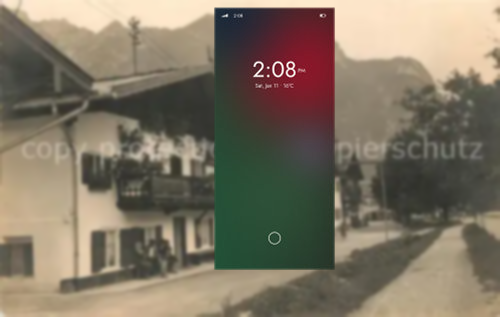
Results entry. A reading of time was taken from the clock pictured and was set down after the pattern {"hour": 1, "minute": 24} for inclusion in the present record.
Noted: {"hour": 2, "minute": 8}
